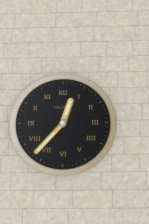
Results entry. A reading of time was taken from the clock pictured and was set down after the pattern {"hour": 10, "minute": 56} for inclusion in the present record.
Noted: {"hour": 12, "minute": 37}
